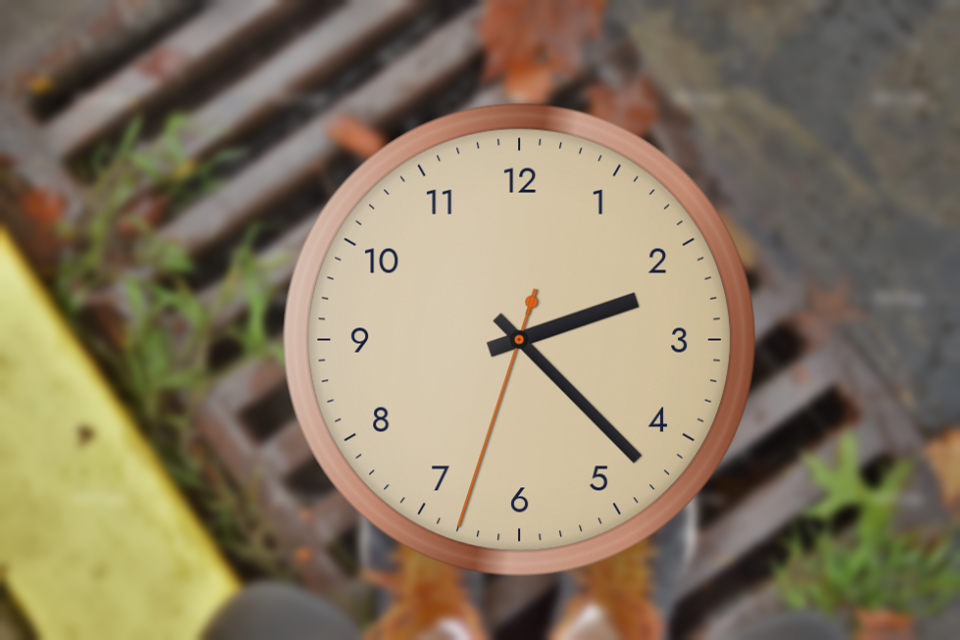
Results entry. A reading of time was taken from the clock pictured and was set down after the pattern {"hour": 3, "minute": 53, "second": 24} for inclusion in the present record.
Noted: {"hour": 2, "minute": 22, "second": 33}
